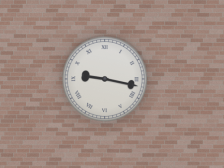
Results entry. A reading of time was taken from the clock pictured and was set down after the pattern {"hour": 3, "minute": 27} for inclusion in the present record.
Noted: {"hour": 9, "minute": 17}
